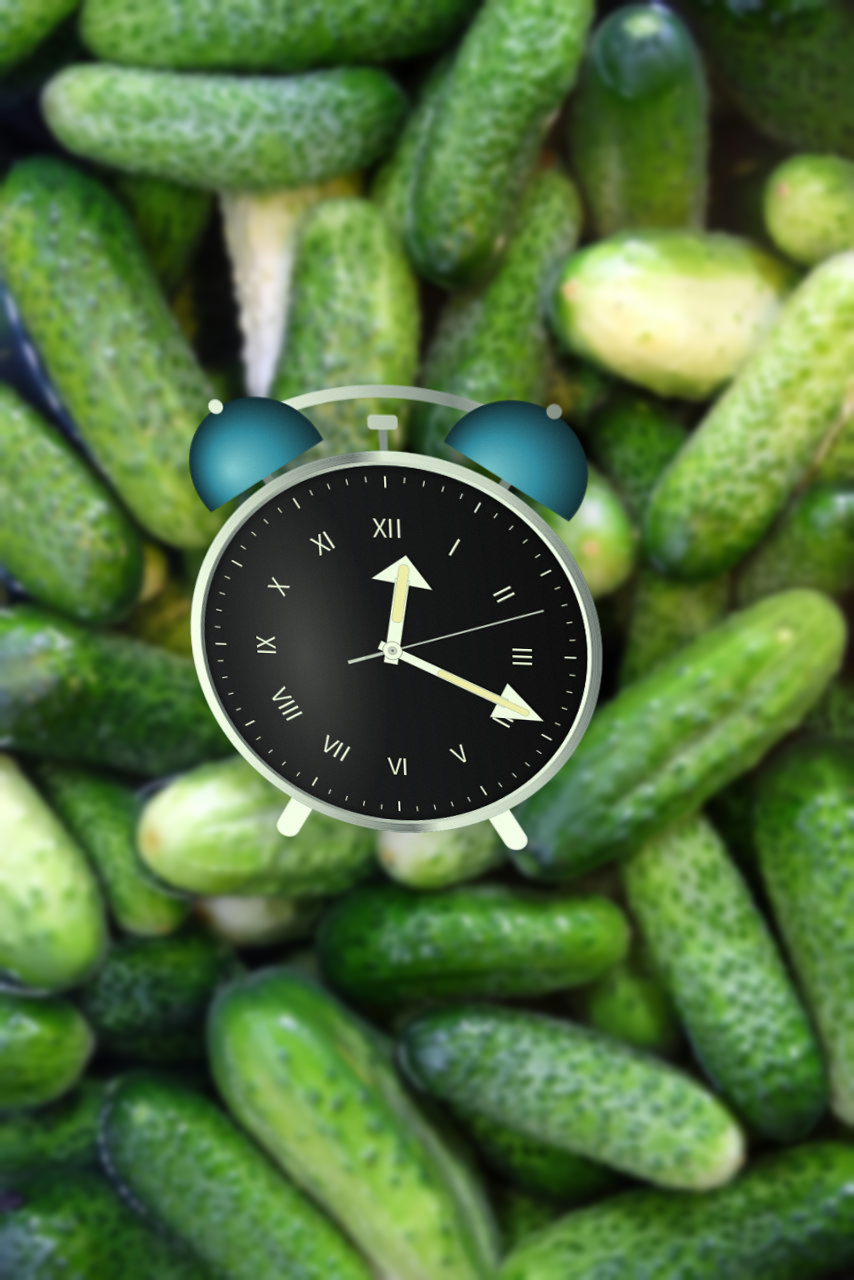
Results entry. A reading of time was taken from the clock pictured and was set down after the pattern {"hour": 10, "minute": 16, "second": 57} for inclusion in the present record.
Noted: {"hour": 12, "minute": 19, "second": 12}
